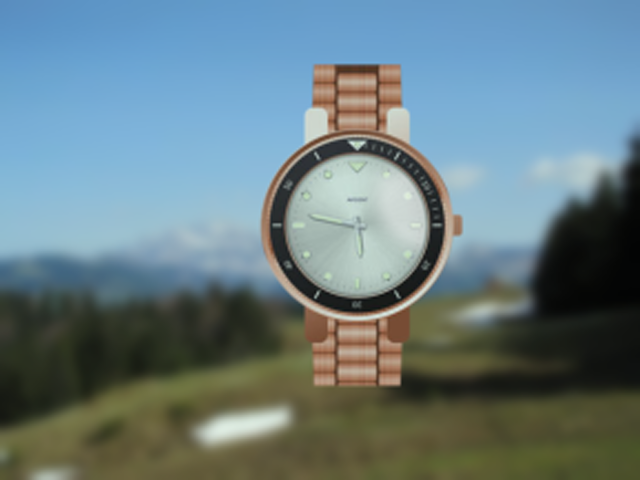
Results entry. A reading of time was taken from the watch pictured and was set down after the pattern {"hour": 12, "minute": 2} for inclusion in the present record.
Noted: {"hour": 5, "minute": 47}
